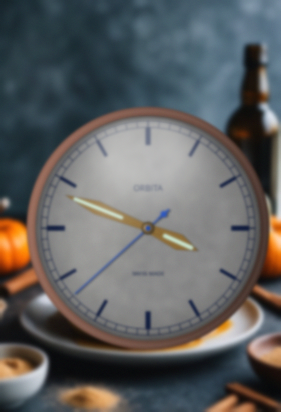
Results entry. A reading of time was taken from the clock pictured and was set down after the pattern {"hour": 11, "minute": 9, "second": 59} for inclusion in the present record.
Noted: {"hour": 3, "minute": 48, "second": 38}
